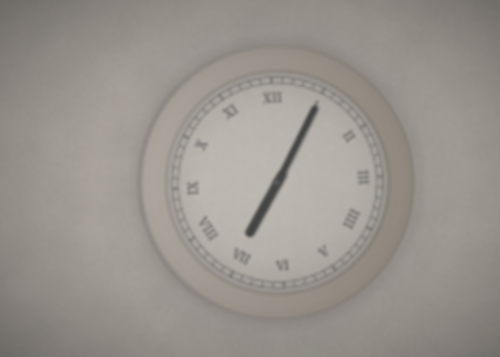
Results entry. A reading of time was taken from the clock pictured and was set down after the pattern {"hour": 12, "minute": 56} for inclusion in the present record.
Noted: {"hour": 7, "minute": 5}
